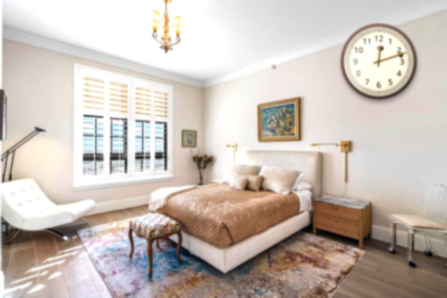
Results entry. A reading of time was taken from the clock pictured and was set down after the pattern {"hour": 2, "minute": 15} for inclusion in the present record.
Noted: {"hour": 12, "minute": 12}
